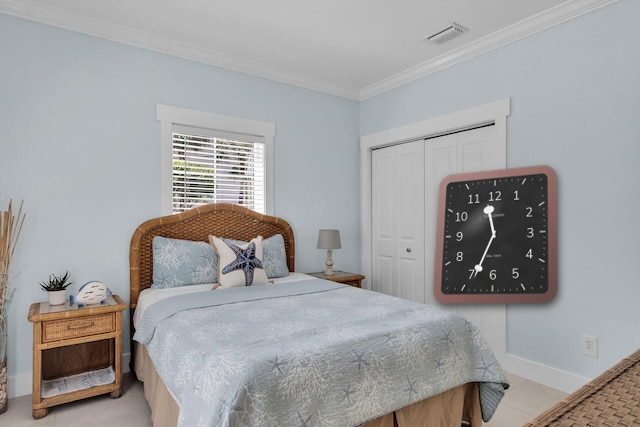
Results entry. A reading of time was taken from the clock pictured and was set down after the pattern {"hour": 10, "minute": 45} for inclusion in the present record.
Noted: {"hour": 11, "minute": 34}
